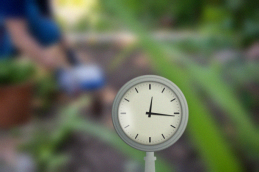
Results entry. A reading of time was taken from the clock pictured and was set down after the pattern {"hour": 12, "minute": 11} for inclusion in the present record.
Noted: {"hour": 12, "minute": 16}
